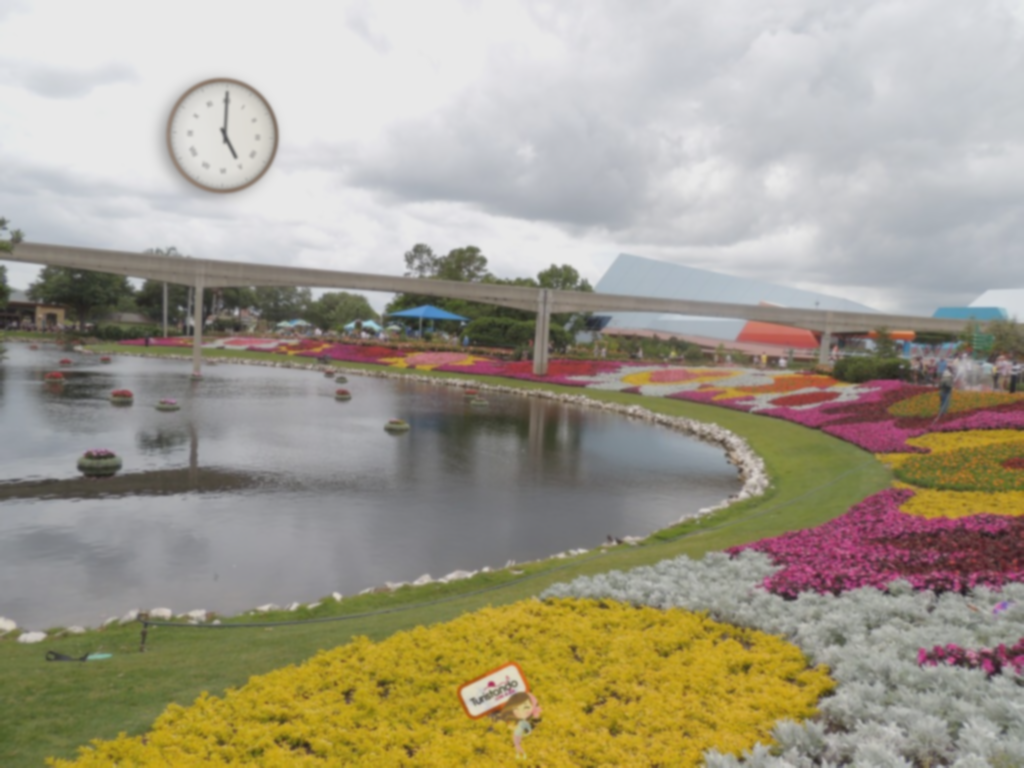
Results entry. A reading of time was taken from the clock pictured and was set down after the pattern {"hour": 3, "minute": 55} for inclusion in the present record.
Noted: {"hour": 5, "minute": 0}
